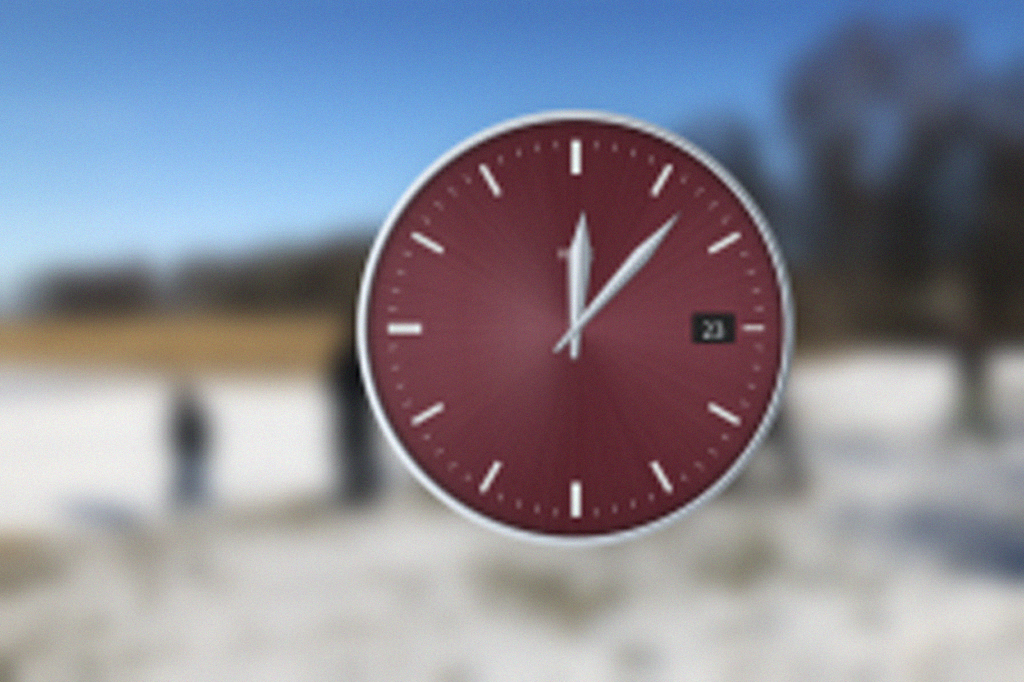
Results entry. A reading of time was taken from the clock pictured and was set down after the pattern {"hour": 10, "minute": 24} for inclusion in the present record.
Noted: {"hour": 12, "minute": 7}
